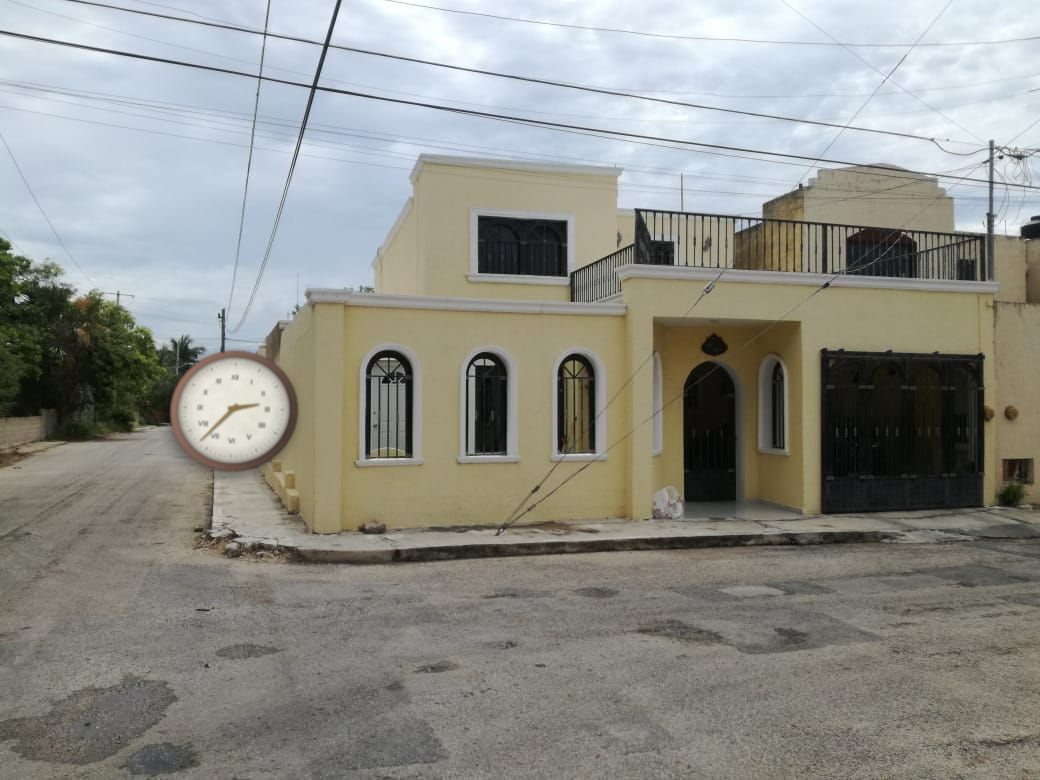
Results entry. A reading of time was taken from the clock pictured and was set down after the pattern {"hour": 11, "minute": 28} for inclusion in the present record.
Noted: {"hour": 2, "minute": 37}
